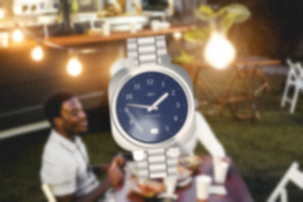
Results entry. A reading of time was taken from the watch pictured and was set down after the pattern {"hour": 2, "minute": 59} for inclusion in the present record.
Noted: {"hour": 1, "minute": 47}
